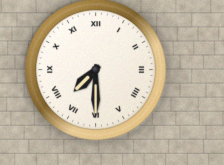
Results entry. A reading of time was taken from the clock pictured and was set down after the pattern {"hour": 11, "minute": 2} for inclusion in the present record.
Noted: {"hour": 7, "minute": 30}
